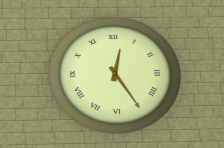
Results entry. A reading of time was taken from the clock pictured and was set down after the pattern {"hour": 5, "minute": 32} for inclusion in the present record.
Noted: {"hour": 12, "minute": 25}
